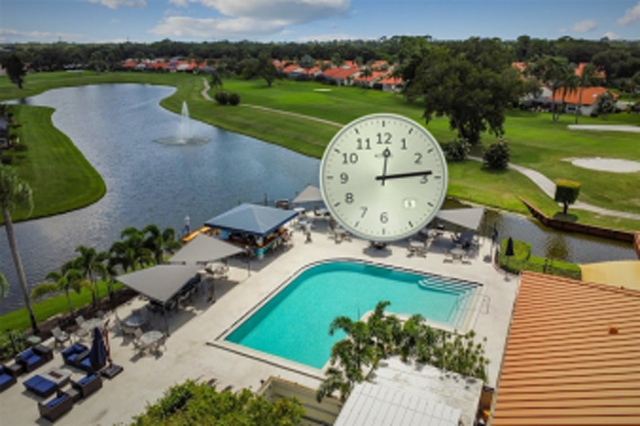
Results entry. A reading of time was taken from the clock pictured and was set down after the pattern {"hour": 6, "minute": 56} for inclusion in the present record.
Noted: {"hour": 12, "minute": 14}
